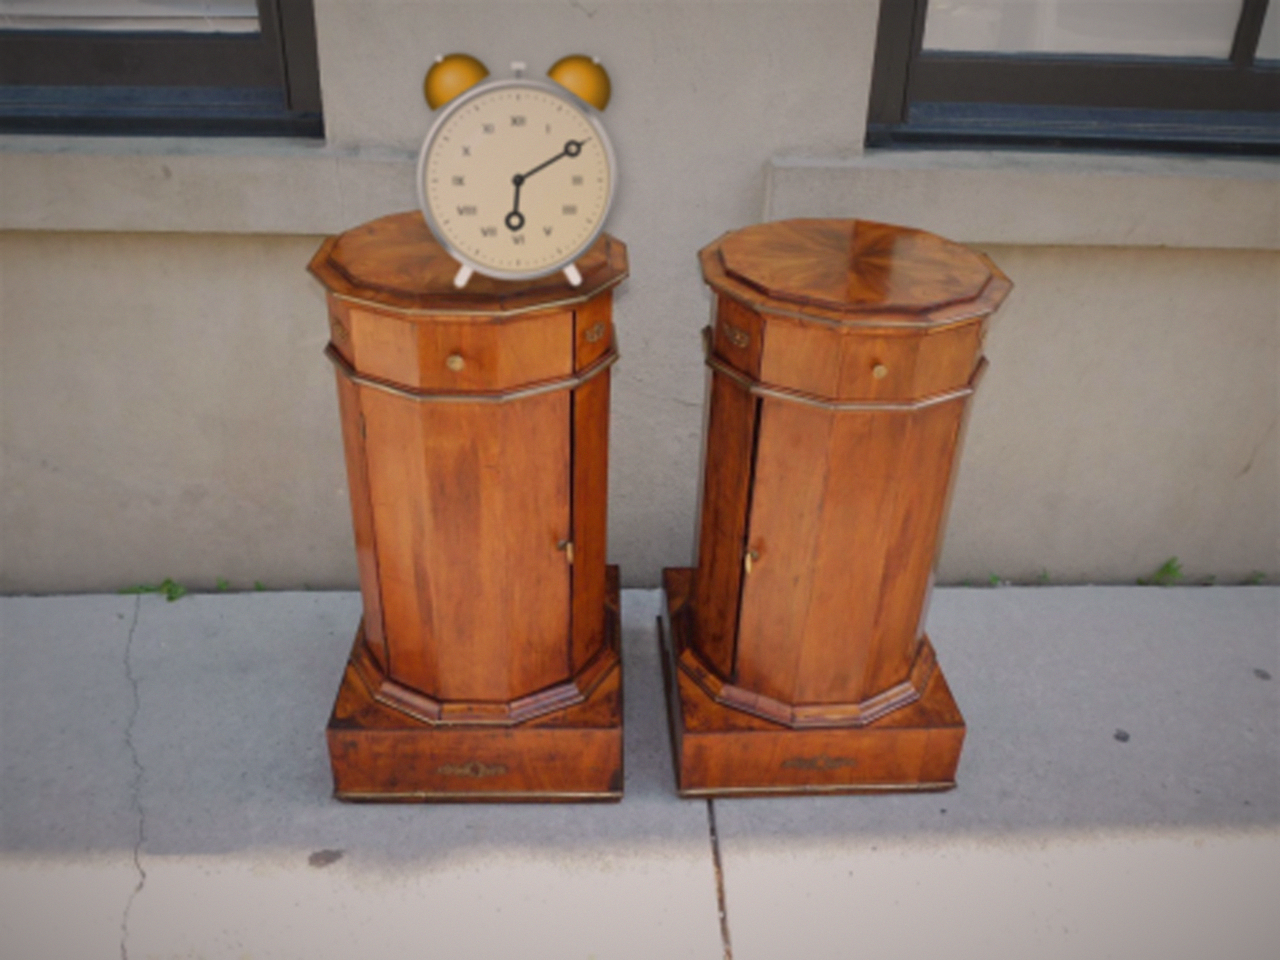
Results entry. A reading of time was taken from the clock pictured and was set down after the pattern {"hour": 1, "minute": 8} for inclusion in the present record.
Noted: {"hour": 6, "minute": 10}
